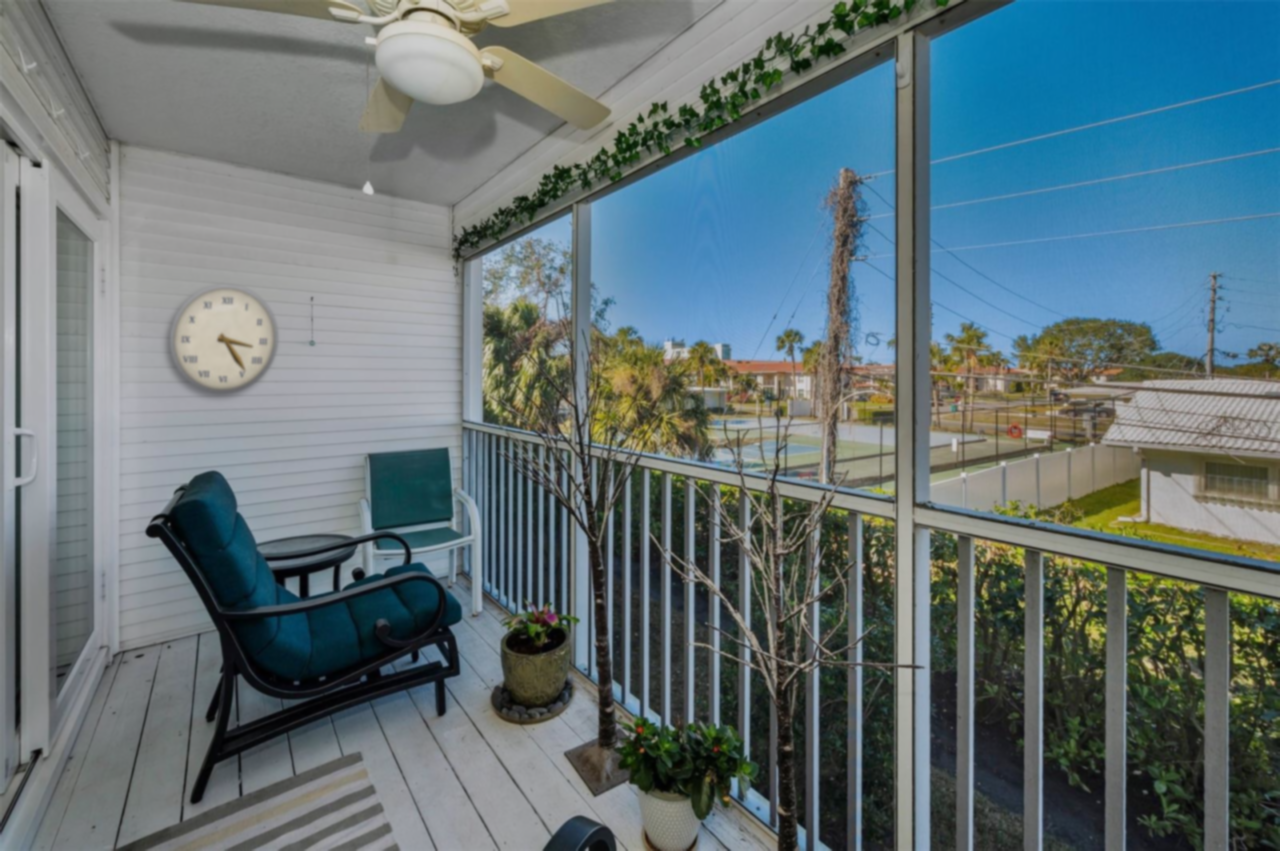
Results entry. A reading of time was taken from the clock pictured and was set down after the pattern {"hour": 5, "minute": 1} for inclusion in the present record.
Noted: {"hour": 3, "minute": 24}
